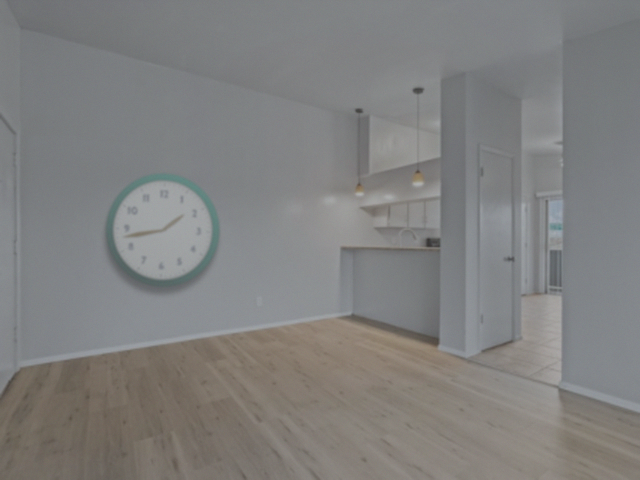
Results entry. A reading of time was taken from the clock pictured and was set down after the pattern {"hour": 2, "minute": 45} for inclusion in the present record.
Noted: {"hour": 1, "minute": 43}
